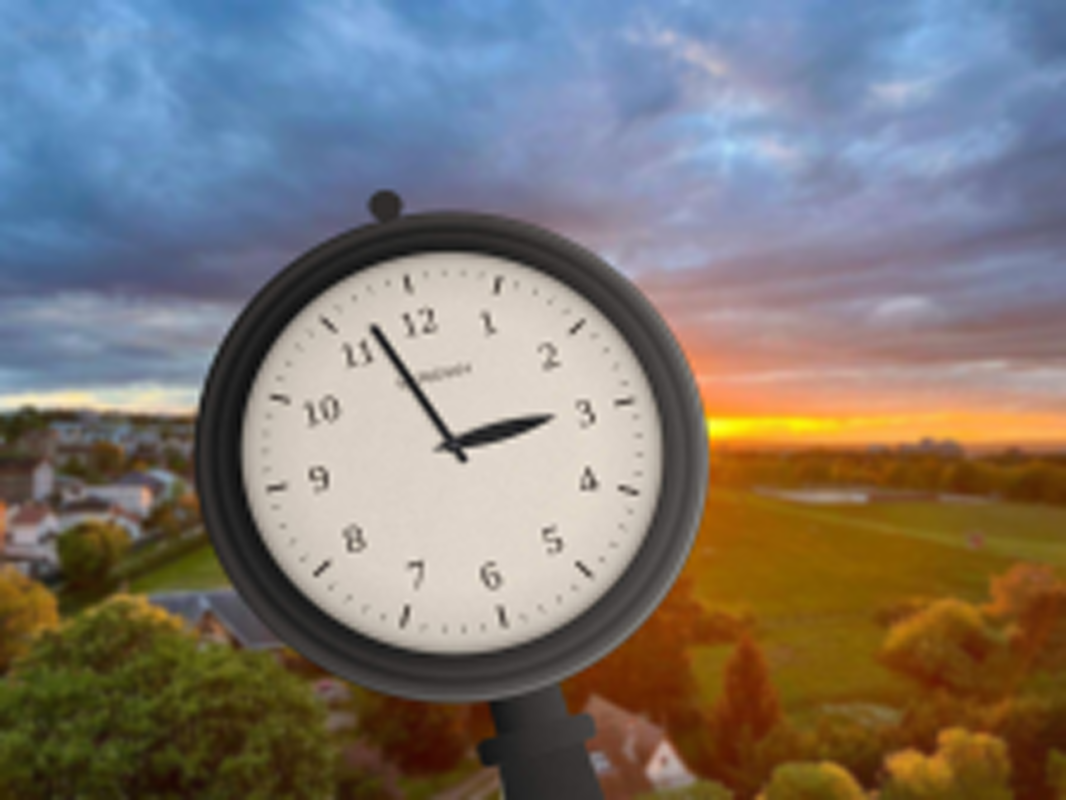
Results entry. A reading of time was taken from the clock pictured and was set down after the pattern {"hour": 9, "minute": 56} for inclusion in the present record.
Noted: {"hour": 2, "minute": 57}
